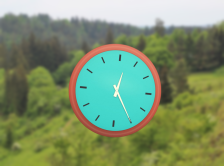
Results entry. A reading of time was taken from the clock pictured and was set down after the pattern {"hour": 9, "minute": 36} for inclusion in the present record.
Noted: {"hour": 12, "minute": 25}
